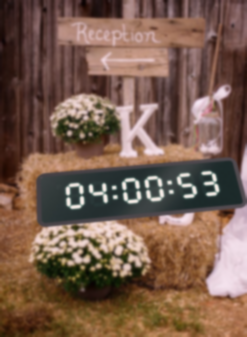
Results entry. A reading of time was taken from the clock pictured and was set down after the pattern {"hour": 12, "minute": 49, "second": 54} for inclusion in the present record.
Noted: {"hour": 4, "minute": 0, "second": 53}
